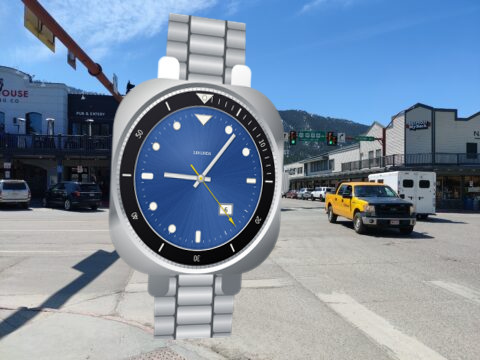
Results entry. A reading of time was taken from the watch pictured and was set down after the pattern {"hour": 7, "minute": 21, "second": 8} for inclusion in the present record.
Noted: {"hour": 9, "minute": 6, "second": 23}
